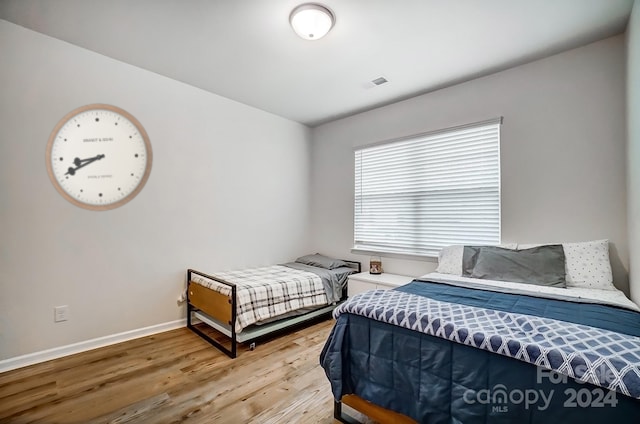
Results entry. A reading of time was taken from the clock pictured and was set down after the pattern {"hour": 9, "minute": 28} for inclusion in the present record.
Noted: {"hour": 8, "minute": 41}
